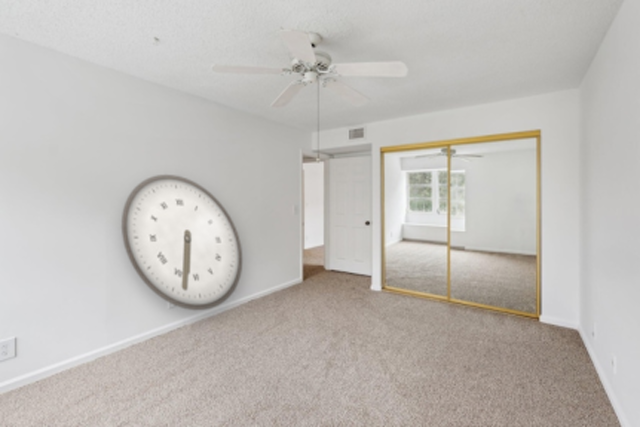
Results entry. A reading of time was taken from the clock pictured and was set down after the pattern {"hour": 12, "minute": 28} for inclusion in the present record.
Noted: {"hour": 6, "minute": 33}
